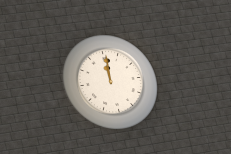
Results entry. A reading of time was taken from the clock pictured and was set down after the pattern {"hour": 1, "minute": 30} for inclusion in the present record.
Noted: {"hour": 12, "minute": 1}
